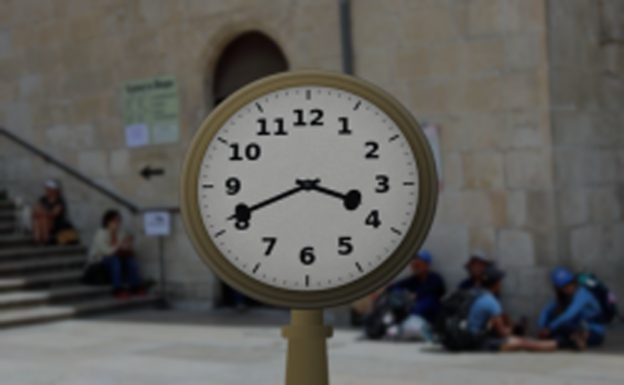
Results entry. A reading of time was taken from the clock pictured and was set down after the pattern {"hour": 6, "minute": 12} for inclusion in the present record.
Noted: {"hour": 3, "minute": 41}
